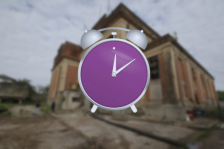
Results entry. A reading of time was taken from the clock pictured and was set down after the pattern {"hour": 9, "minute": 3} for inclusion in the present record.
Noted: {"hour": 12, "minute": 9}
